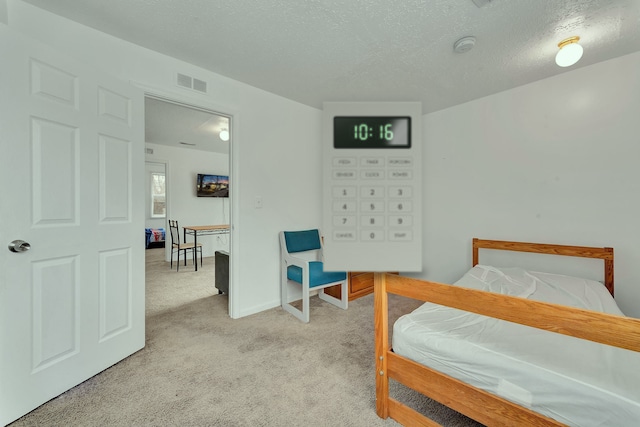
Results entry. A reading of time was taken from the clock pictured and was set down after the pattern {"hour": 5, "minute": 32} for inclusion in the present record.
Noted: {"hour": 10, "minute": 16}
